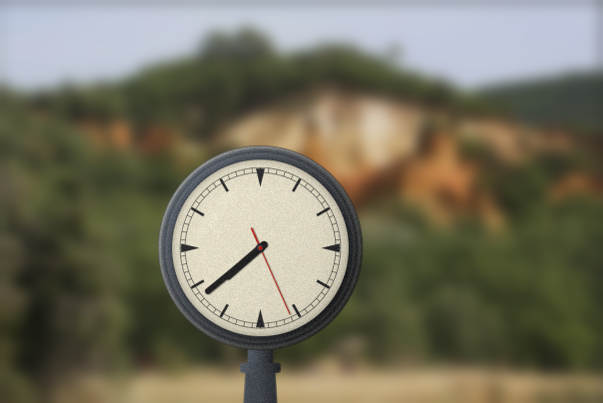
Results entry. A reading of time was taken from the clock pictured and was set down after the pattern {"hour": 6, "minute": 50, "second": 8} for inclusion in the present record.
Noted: {"hour": 7, "minute": 38, "second": 26}
